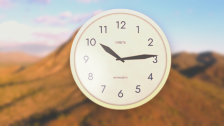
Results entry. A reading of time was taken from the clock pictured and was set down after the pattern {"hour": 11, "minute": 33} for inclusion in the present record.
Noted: {"hour": 10, "minute": 14}
